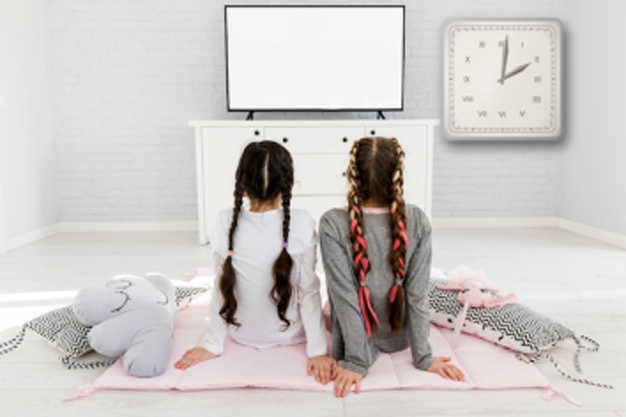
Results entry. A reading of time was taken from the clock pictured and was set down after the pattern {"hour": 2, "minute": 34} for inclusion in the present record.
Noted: {"hour": 2, "minute": 1}
